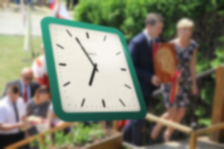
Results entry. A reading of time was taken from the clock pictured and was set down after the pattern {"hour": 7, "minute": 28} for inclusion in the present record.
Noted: {"hour": 6, "minute": 56}
